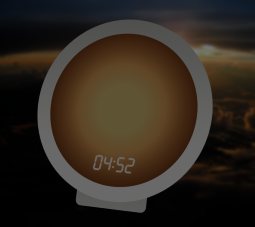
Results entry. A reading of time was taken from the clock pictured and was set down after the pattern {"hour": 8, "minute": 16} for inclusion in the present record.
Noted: {"hour": 4, "minute": 52}
